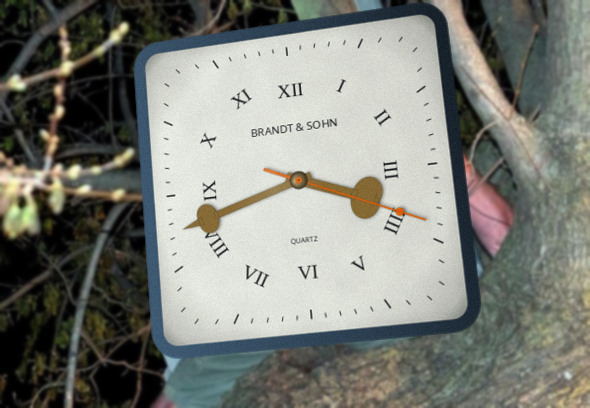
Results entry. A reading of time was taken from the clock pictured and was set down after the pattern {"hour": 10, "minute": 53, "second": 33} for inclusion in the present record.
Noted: {"hour": 3, "minute": 42, "second": 19}
